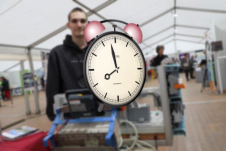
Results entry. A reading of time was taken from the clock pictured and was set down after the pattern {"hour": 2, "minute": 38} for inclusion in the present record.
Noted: {"hour": 7, "minute": 58}
